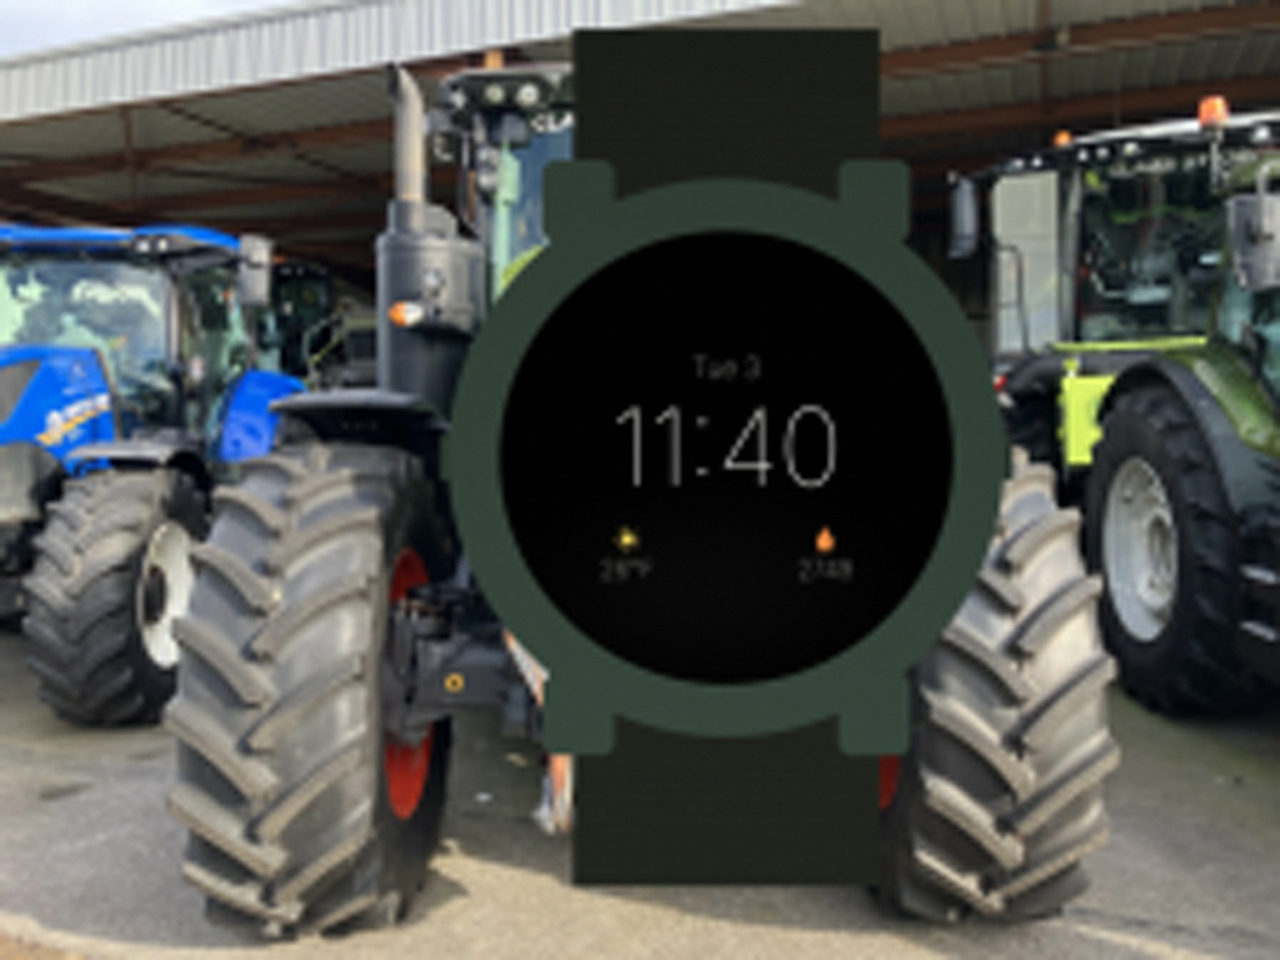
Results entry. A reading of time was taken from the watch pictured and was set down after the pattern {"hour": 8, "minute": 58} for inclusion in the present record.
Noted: {"hour": 11, "minute": 40}
